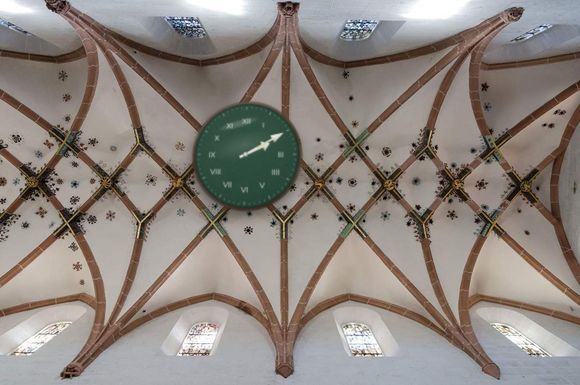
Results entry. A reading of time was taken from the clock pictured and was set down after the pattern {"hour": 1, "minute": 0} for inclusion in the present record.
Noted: {"hour": 2, "minute": 10}
